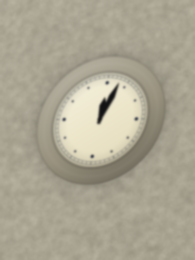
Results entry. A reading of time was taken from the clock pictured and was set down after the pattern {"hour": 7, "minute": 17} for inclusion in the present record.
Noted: {"hour": 12, "minute": 3}
